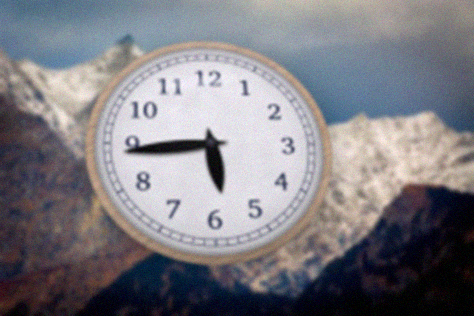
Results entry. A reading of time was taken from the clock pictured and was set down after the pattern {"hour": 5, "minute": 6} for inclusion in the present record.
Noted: {"hour": 5, "minute": 44}
